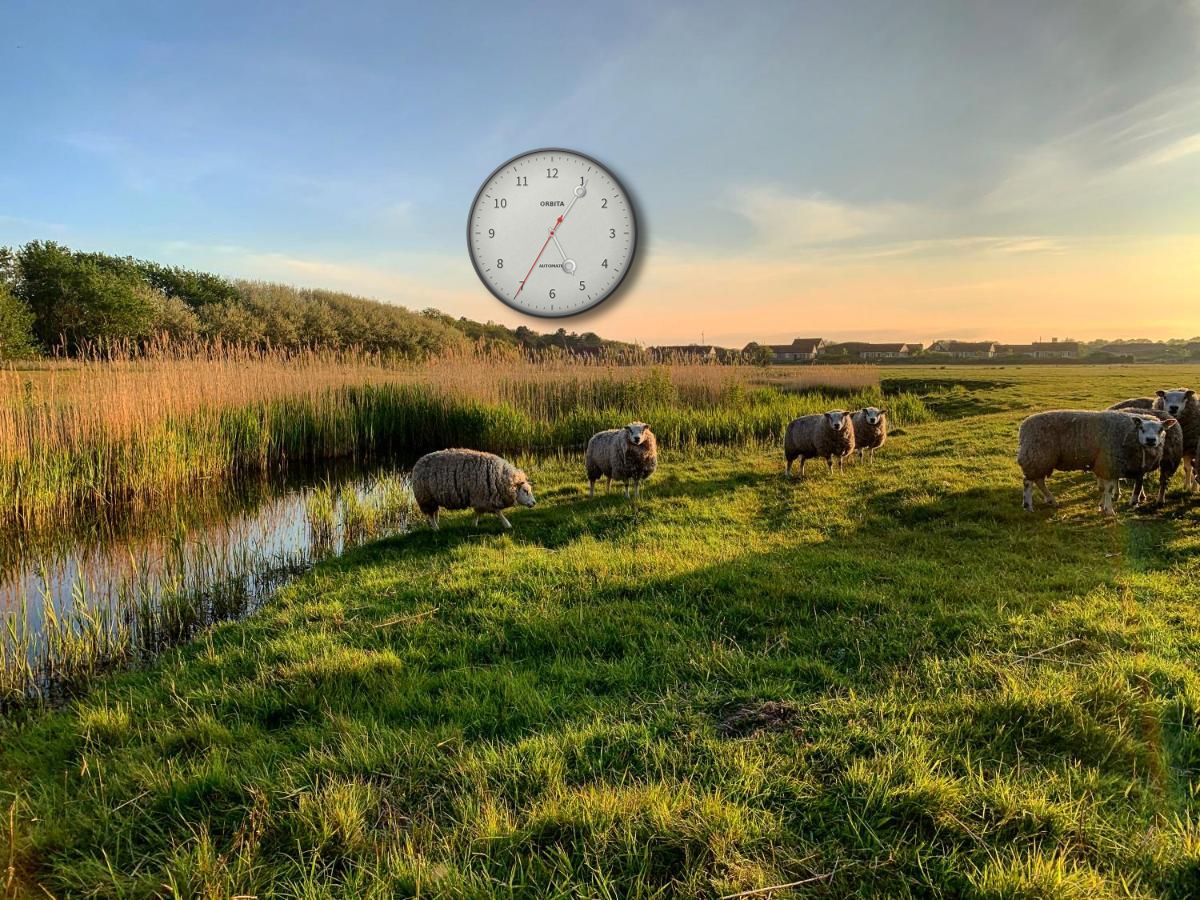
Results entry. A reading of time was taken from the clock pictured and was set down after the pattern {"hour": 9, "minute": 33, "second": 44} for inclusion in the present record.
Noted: {"hour": 5, "minute": 5, "second": 35}
